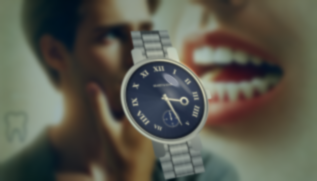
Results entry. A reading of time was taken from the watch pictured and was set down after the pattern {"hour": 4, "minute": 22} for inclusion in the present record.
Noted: {"hour": 3, "minute": 27}
